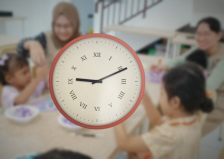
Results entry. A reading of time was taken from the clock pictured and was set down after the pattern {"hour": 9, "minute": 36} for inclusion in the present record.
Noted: {"hour": 9, "minute": 11}
